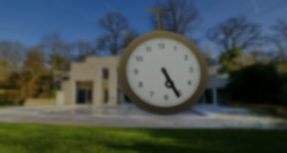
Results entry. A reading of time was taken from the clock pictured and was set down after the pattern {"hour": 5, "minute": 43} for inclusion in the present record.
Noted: {"hour": 5, "minute": 26}
